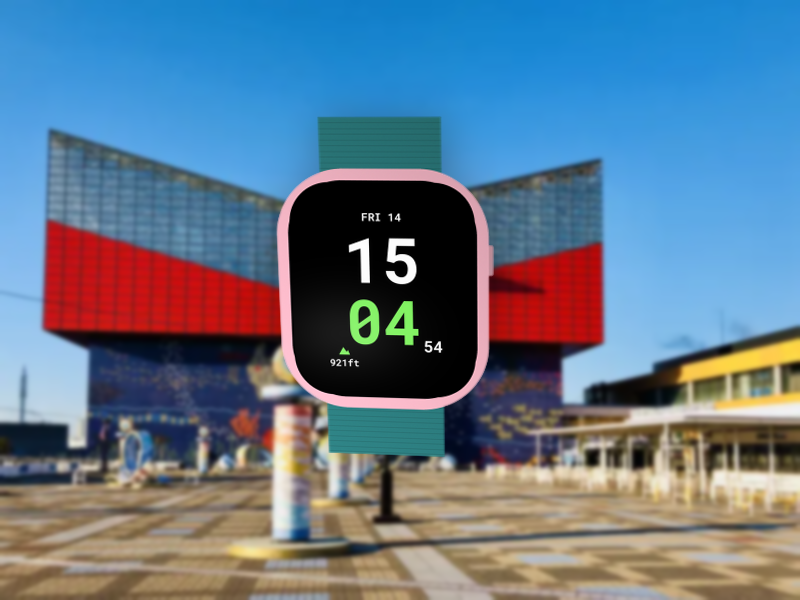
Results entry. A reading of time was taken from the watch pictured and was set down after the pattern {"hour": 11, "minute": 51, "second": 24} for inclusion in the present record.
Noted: {"hour": 15, "minute": 4, "second": 54}
